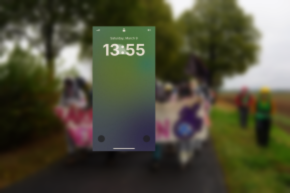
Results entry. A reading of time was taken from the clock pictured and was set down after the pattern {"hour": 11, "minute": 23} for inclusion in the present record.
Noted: {"hour": 13, "minute": 55}
